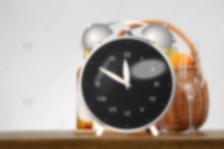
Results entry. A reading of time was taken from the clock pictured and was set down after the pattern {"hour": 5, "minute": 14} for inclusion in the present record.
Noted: {"hour": 11, "minute": 50}
